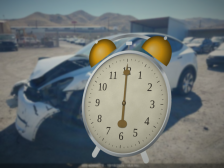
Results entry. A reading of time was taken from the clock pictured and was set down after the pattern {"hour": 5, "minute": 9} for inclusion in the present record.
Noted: {"hour": 6, "minute": 0}
